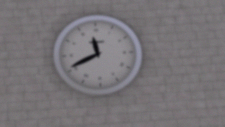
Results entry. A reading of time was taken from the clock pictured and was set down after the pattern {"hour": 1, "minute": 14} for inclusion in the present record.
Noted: {"hour": 11, "minute": 41}
